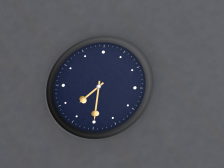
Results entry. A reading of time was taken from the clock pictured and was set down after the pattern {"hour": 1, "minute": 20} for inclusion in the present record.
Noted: {"hour": 7, "minute": 30}
